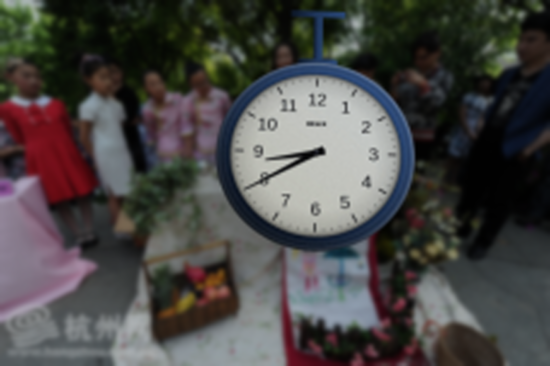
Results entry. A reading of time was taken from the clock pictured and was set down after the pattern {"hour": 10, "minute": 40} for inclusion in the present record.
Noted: {"hour": 8, "minute": 40}
